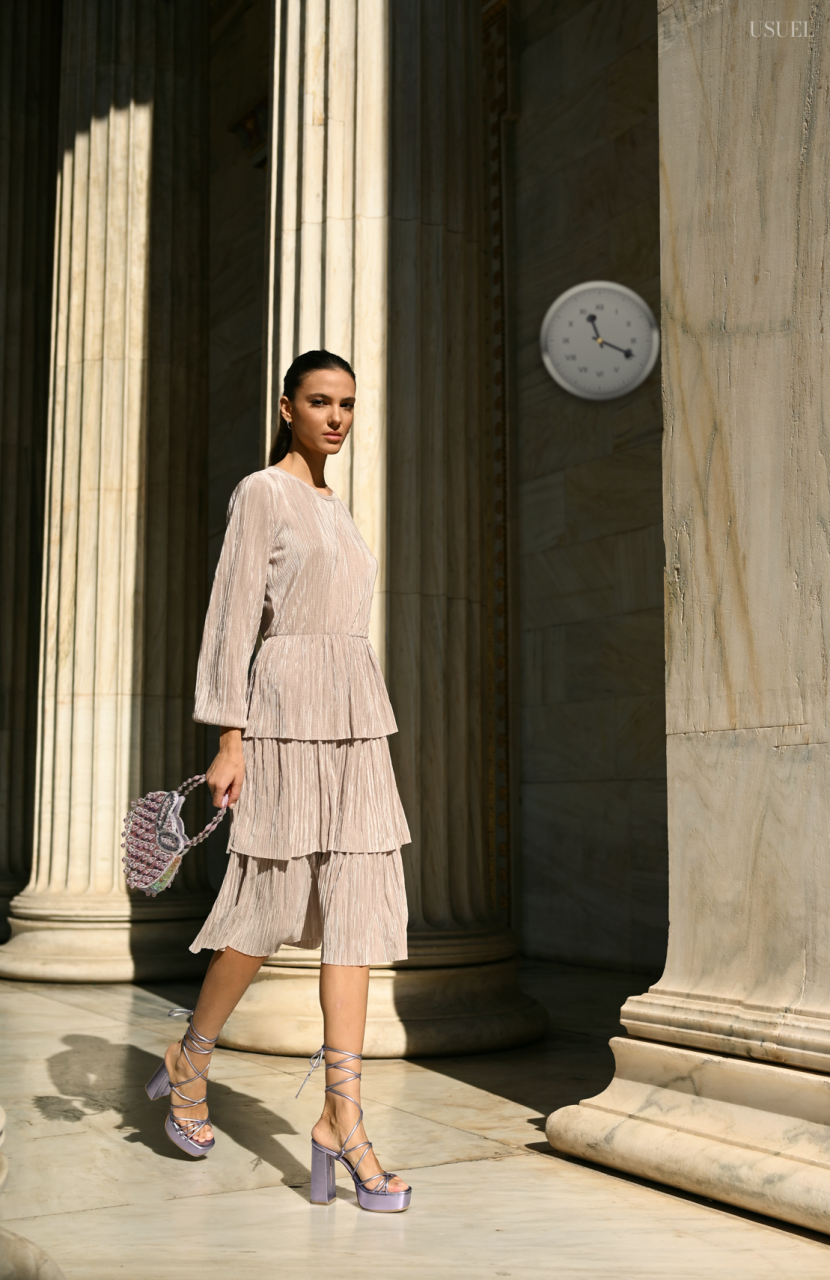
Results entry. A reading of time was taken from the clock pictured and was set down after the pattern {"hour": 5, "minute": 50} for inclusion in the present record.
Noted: {"hour": 11, "minute": 19}
